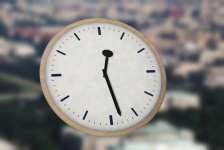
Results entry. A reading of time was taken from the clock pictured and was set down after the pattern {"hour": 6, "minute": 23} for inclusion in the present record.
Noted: {"hour": 12, "minute": 28}
